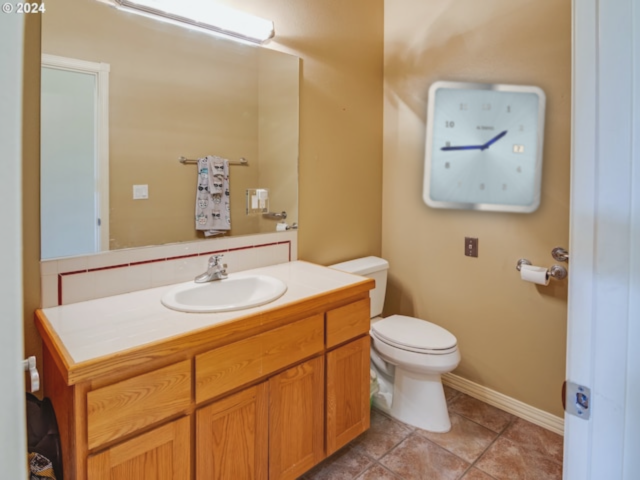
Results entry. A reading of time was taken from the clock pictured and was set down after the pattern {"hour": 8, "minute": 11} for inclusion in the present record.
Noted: {"hour": 1, "minute": 44}
